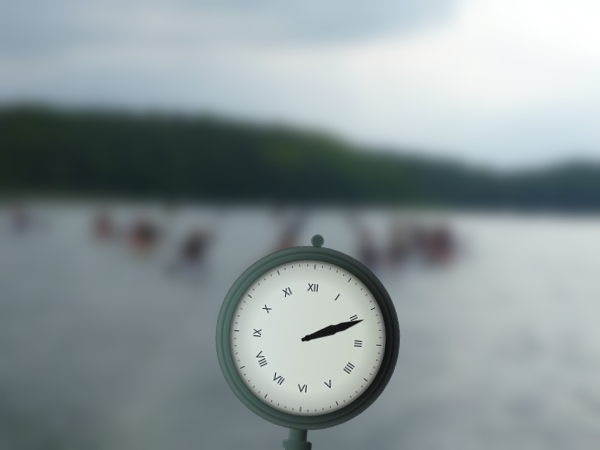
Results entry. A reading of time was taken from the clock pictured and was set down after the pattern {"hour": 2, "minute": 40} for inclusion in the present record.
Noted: {"hour": 2, "minute": 11}
